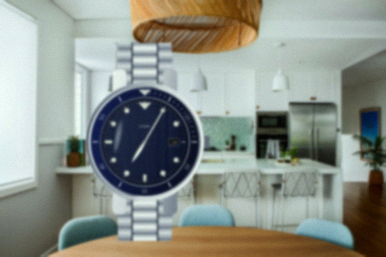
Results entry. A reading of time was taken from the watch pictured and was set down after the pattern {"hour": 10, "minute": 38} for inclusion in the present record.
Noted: {"hour": 7, "minute": 5}
